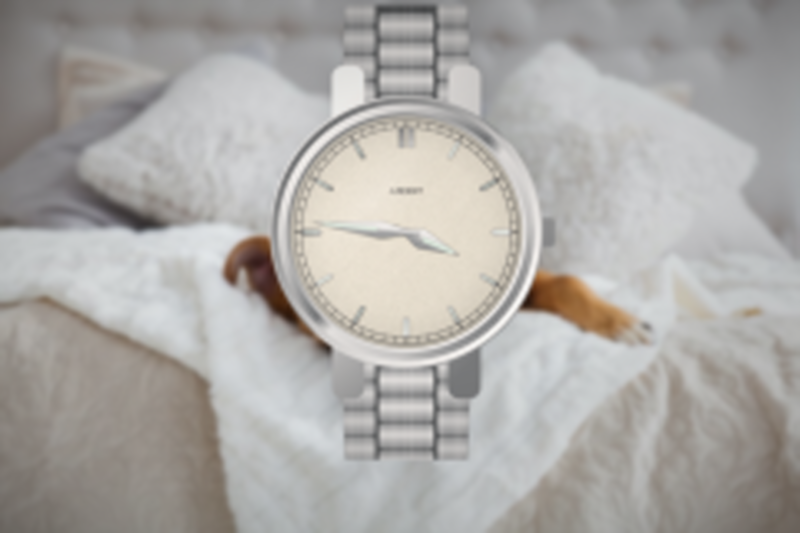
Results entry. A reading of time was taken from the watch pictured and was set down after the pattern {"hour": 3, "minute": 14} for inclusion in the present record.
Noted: {"hour": 3, "minute": 46}
